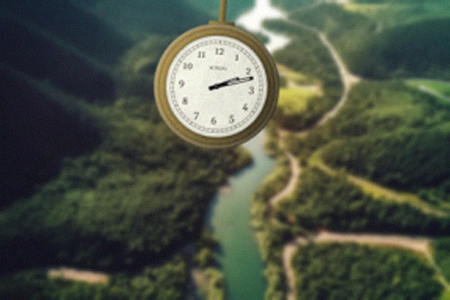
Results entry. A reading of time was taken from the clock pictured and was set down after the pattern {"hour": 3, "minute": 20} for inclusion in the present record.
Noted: {"hour": 2, "minute": 12}
